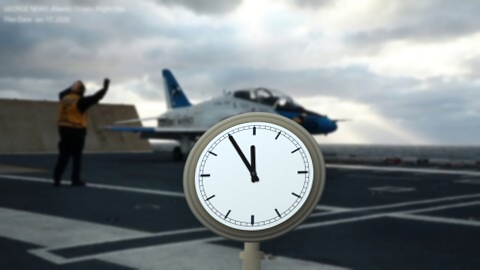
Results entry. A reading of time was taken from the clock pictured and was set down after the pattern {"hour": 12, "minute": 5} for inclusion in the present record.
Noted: {"hour": 11, "minute": 55}
